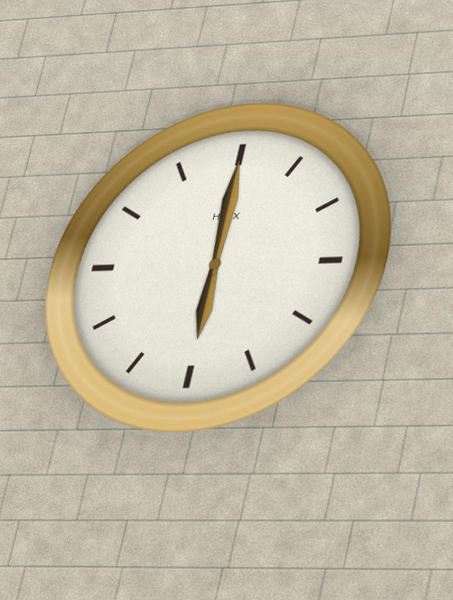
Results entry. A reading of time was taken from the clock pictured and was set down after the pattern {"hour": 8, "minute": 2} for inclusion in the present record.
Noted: {"hour": 6, "minute": 0}
